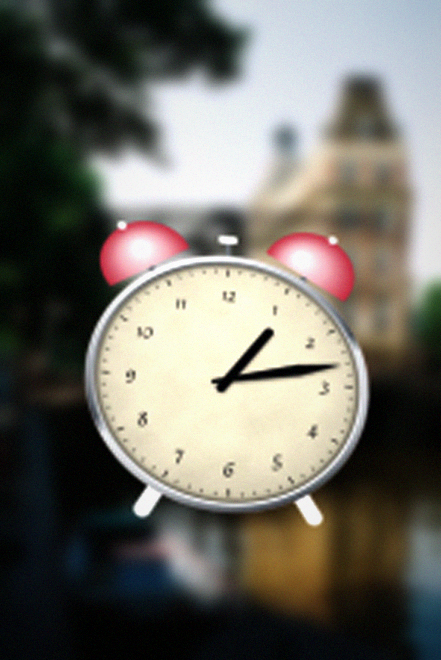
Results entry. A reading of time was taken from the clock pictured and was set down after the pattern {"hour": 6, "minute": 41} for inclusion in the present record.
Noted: {"hour": 1, "minute": 13}
